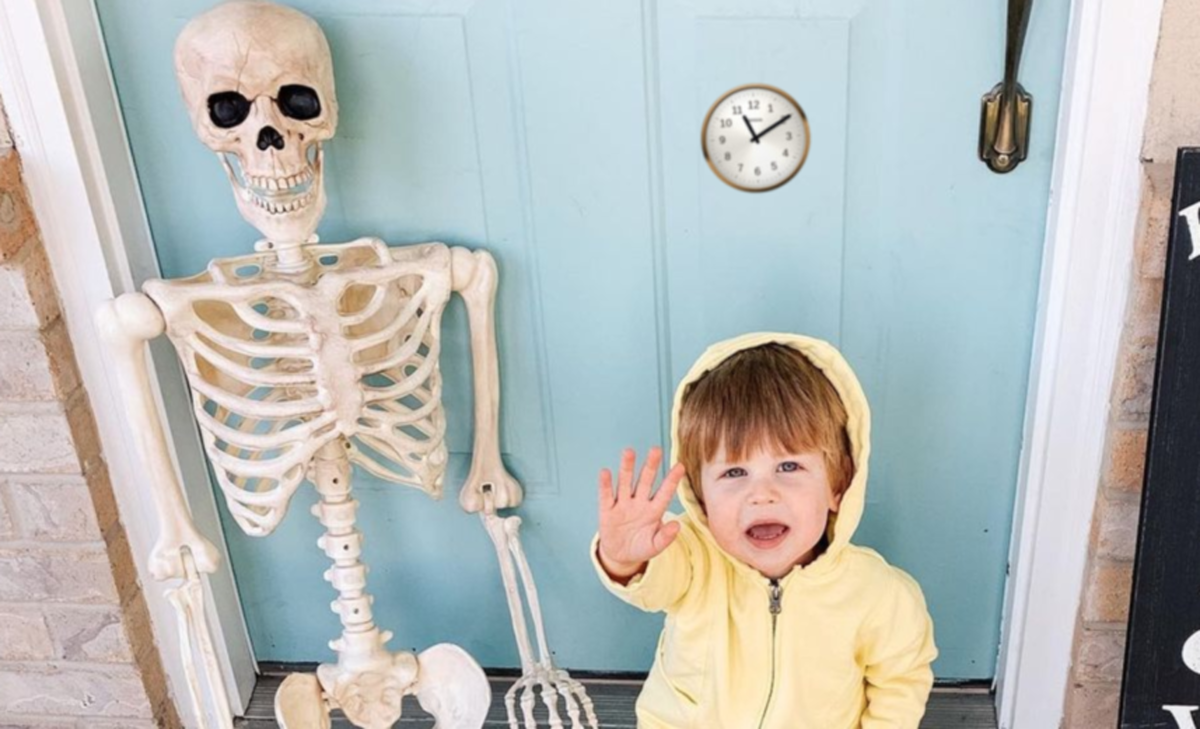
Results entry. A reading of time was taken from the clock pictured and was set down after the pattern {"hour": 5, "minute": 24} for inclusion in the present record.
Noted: {"hour": 11, "minute": 10}
